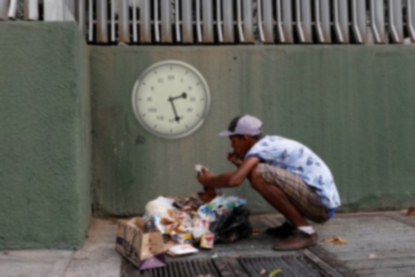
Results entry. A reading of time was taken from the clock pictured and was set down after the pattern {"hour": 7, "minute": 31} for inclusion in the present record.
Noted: {"hour": 2, "minute": 27}
